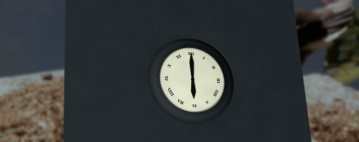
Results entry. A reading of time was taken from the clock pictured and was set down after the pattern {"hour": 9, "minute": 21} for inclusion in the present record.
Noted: {"hour": 6, "minute": 0}
